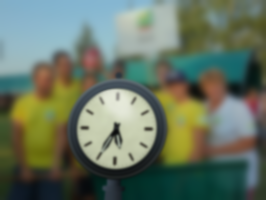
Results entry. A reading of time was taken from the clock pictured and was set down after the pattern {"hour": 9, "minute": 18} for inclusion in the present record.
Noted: {"hour": 5, "minute": 35}
